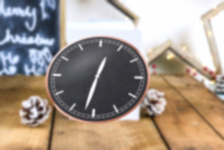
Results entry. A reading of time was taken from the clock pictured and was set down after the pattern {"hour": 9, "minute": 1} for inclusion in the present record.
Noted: {"hour": 12, "minute": 32}
